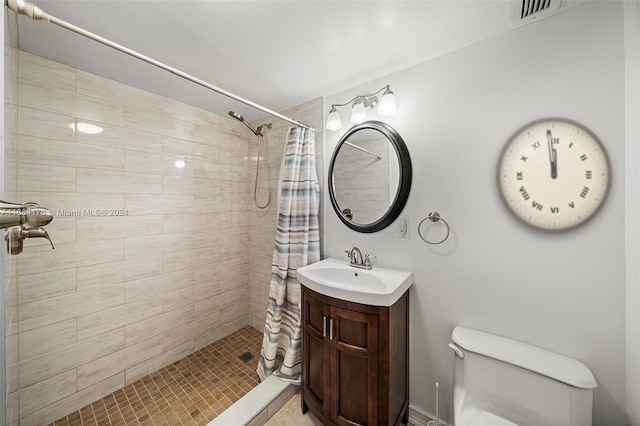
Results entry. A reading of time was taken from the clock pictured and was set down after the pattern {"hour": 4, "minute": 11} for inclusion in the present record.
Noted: {"hour": 11, "minute": 59}
